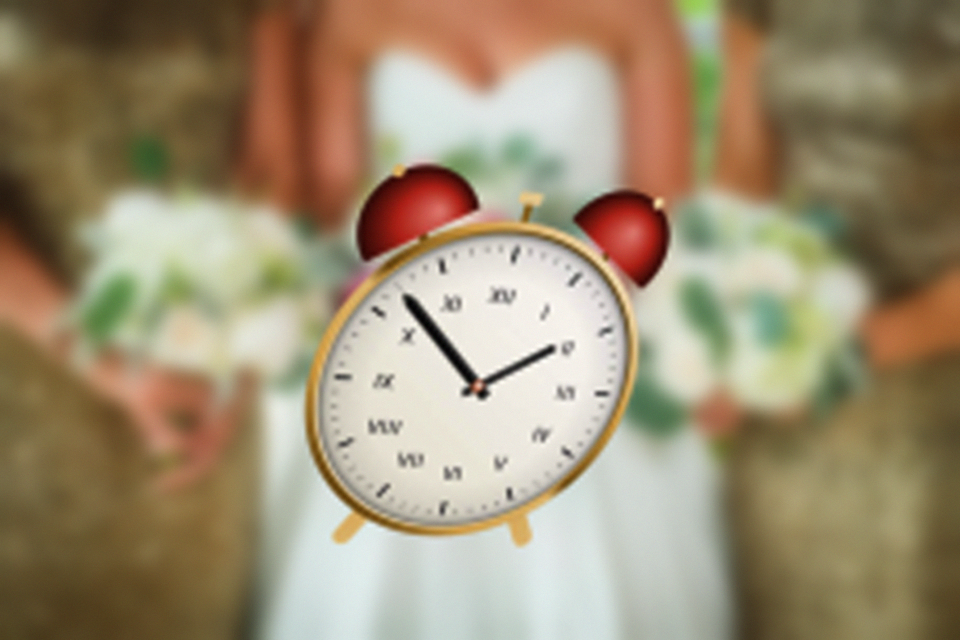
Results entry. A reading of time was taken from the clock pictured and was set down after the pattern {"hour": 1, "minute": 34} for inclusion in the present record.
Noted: {"hour": 1, "minute": 52}
